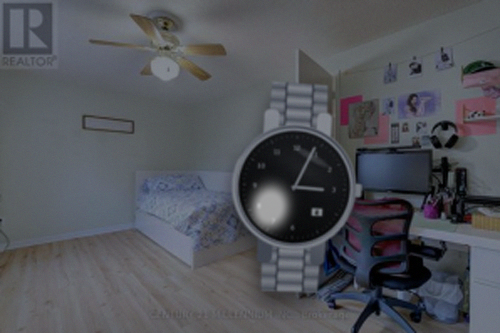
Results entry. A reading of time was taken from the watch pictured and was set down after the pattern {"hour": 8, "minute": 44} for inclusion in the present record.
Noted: {"hour": 3, "minute": 4}
